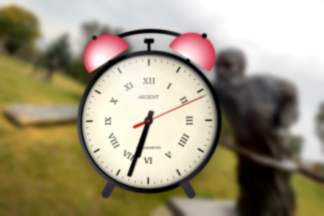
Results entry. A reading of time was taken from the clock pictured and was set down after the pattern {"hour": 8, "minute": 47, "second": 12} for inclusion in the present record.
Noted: {"hour": 6, "minute": 33, "second": 11}
